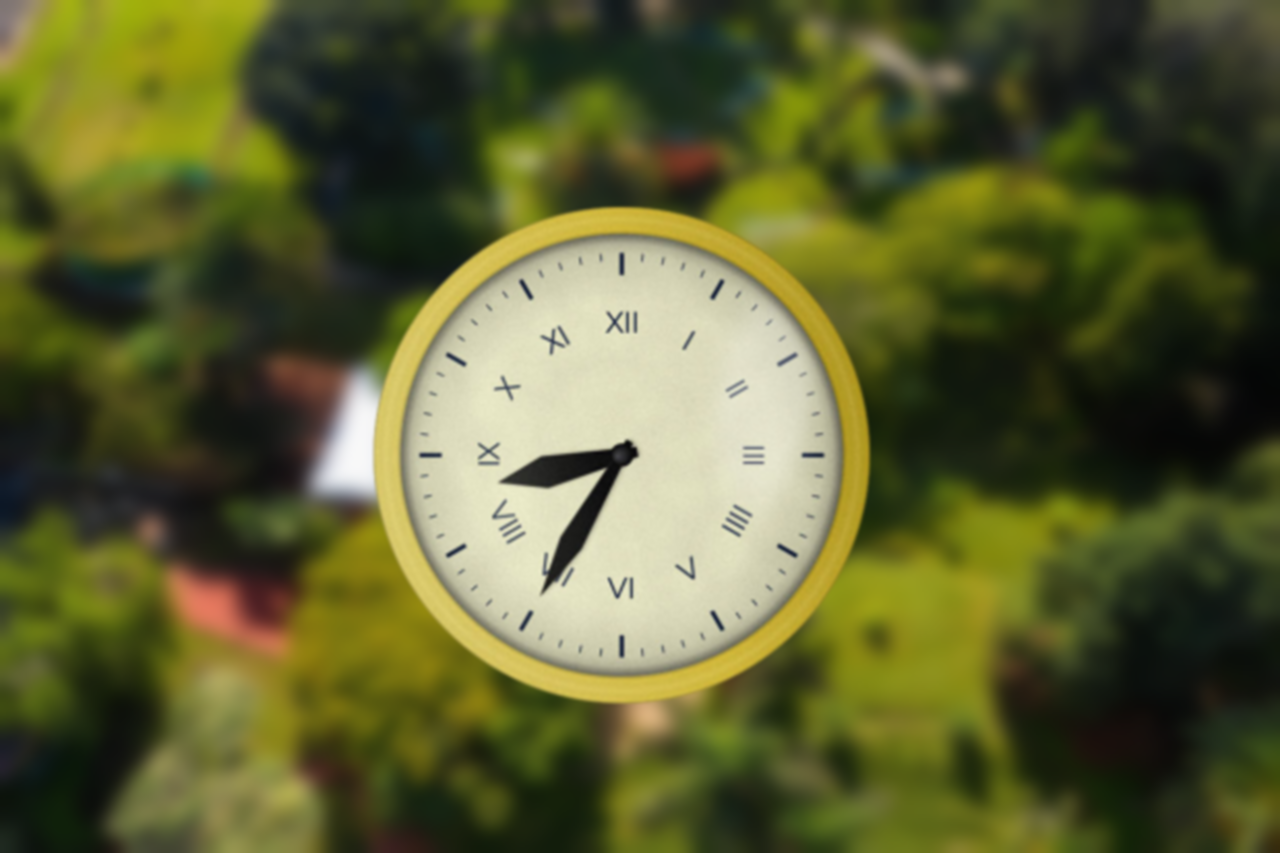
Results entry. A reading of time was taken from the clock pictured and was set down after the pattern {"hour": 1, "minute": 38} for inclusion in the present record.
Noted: {"hour": 8, "minute": 35}
